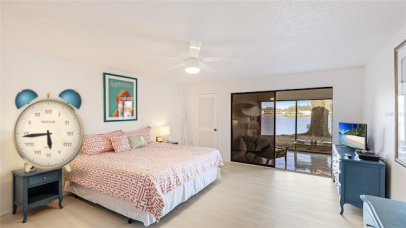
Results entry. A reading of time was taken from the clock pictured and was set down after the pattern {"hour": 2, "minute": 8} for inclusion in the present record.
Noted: {"hour": 5, "minute": 44}
